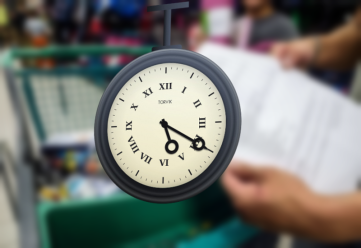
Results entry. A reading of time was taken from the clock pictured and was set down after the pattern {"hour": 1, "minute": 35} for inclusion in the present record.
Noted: {"hour": 5, "minute": 20}
